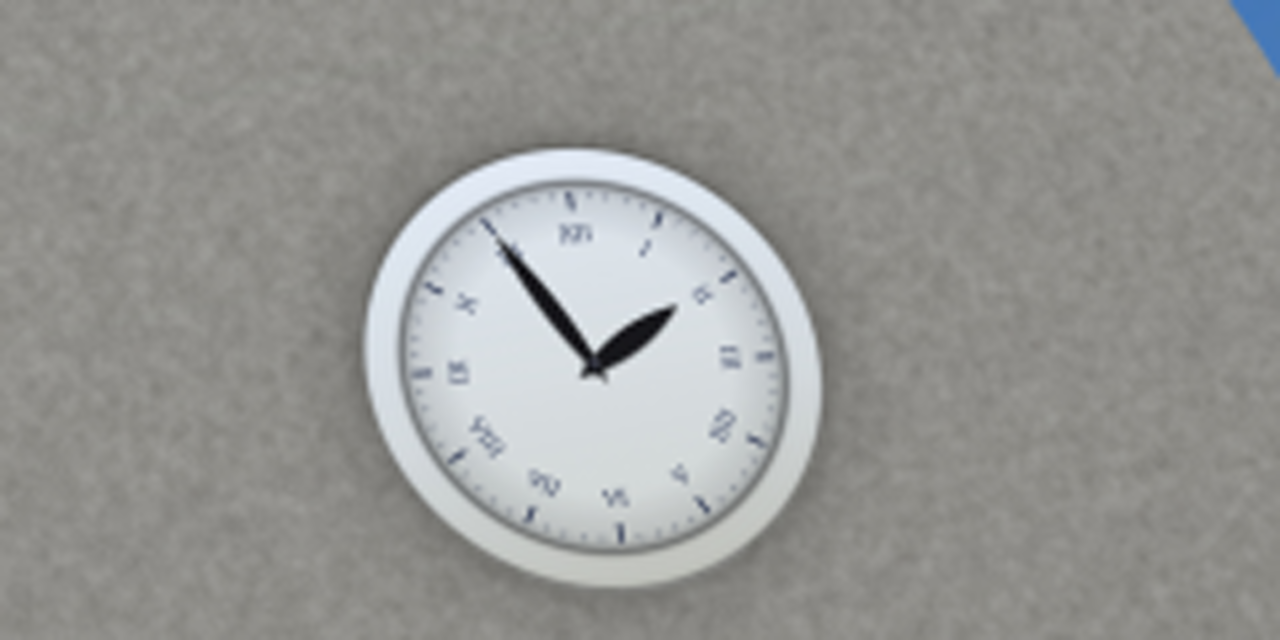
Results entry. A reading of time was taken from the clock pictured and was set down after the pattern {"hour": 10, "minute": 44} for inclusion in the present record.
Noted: {"hour": 1, "minute": 55}
